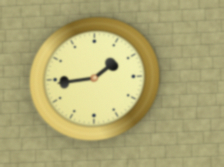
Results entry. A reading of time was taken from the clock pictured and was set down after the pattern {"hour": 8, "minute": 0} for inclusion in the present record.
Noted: {"hour": 1, "minute": 44}
